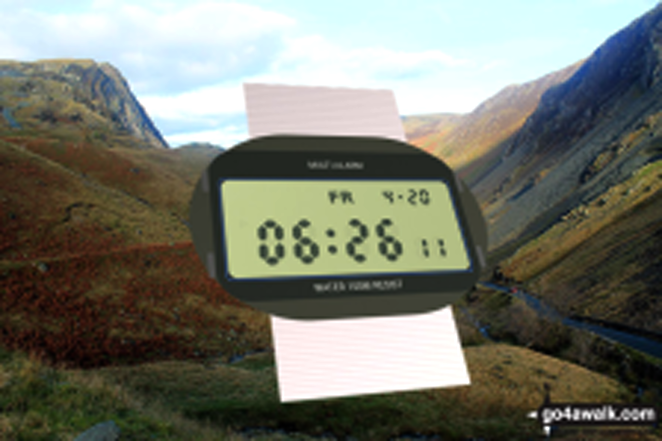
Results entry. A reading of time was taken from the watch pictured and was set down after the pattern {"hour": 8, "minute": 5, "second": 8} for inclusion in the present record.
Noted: {"hour": 6, "minute": 26, "second": 11}
